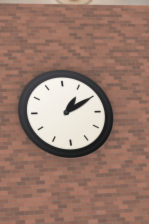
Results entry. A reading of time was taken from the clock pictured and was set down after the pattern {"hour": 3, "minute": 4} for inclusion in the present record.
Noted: {"hour": 1, "minute": 10}
